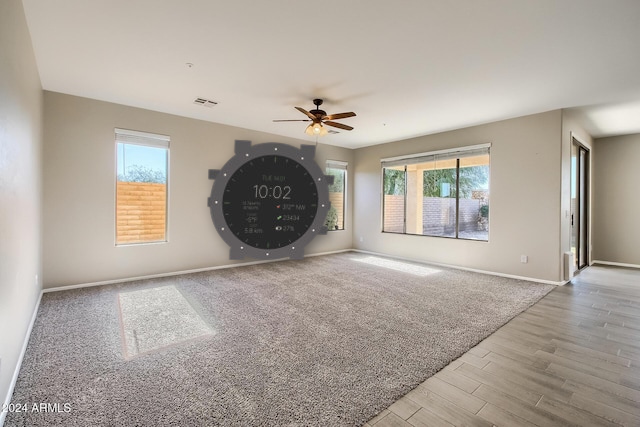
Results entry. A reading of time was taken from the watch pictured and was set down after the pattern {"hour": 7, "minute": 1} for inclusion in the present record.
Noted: {"hour": 10, "minute": 2}
